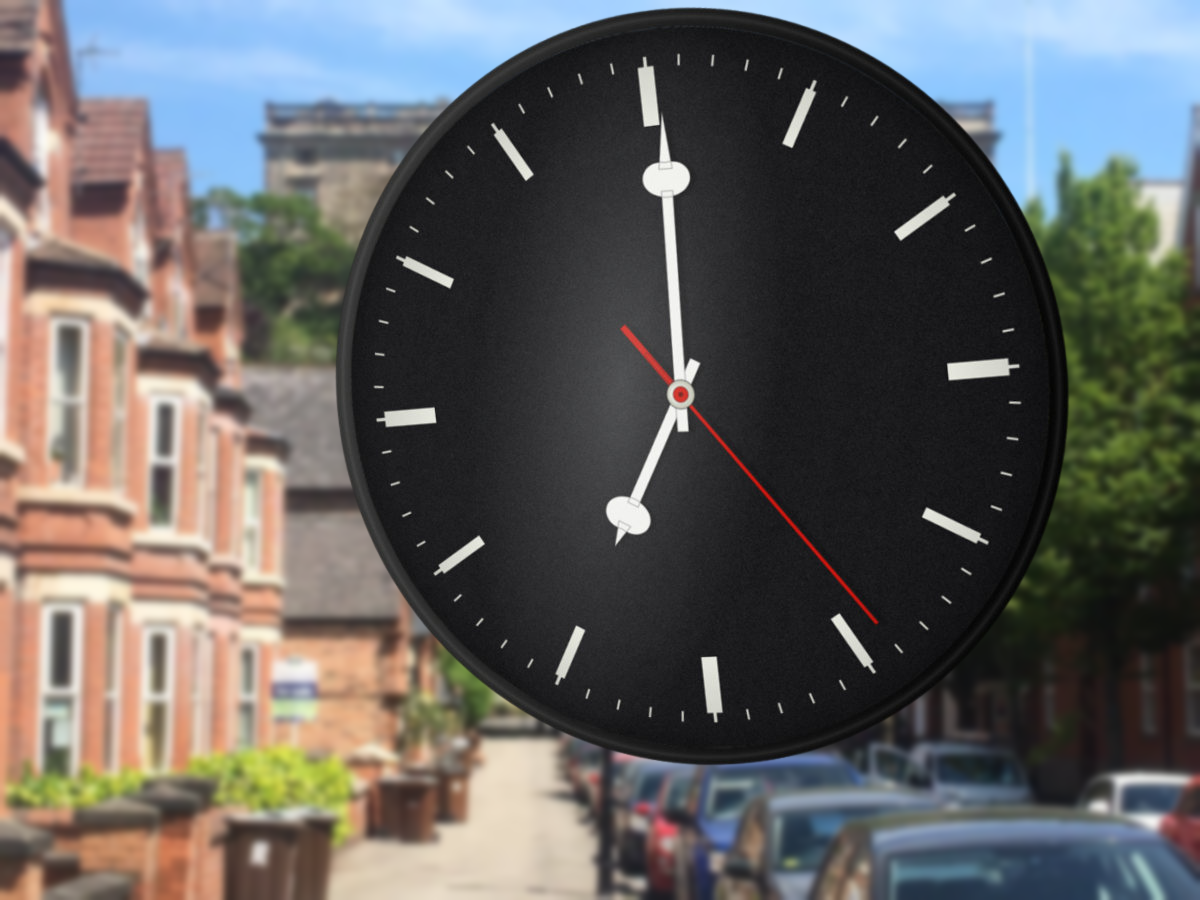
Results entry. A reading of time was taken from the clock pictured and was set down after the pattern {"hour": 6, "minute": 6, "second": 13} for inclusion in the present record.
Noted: {"hour": 7, "minute": 0, "second": 24}
